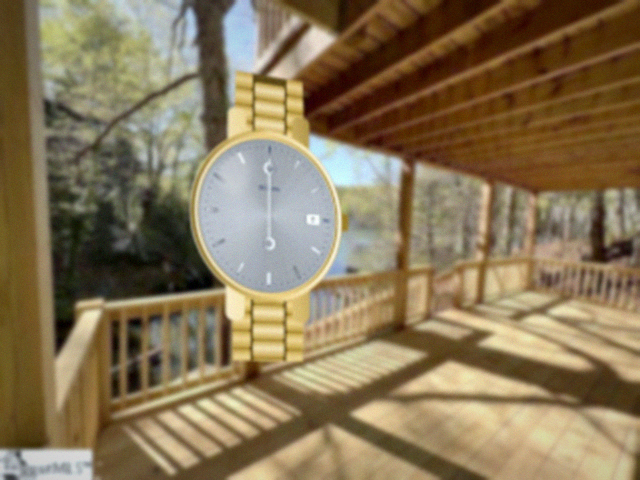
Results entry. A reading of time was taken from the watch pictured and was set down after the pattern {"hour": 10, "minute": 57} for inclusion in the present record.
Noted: {"hour": 6, "minute": 0}
